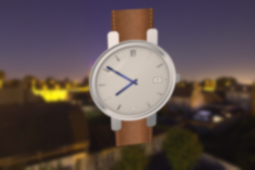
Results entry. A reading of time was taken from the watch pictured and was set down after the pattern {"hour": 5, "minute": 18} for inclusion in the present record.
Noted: {"hour": 7, "minute": 51}
